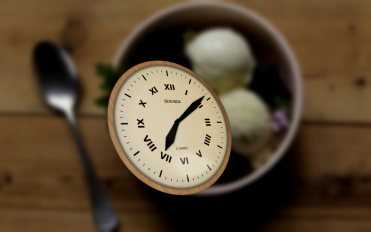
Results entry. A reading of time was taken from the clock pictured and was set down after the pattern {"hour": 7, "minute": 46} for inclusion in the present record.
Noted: {"hour": 7, "minute": 9}
